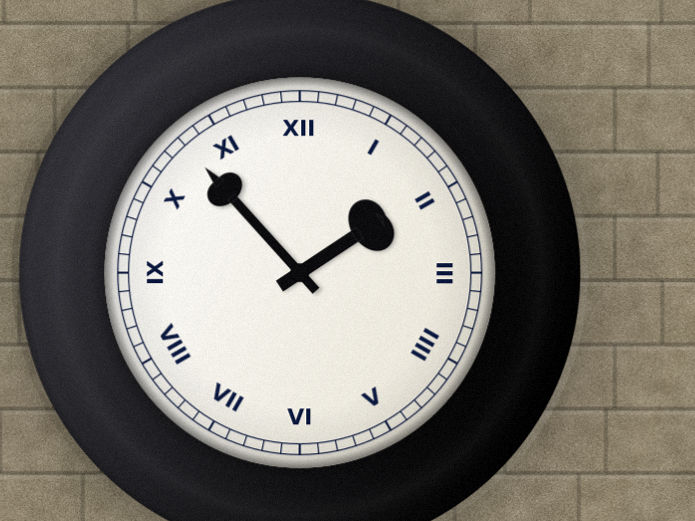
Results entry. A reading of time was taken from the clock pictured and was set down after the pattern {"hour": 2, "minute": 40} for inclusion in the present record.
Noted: {"hour": 1, "minute": 53}
